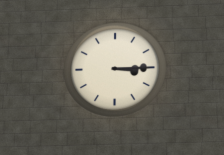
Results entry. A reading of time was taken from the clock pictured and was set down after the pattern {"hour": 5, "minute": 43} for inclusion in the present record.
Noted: {"hour": 3, "minute": 15}
